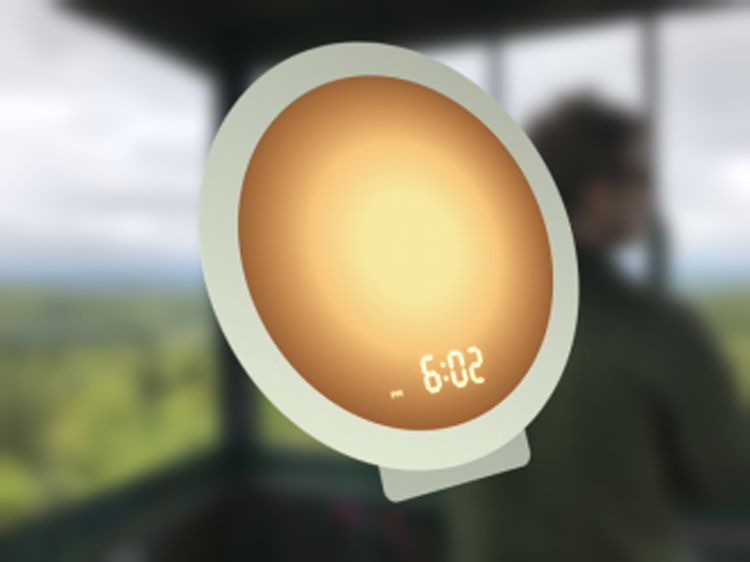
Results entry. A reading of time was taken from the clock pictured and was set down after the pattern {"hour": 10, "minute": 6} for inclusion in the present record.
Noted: {"hour": 6, "minute": 2}
